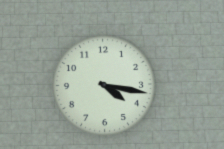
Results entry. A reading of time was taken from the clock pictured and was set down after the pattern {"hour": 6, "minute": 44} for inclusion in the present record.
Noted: {"hour": 4, "minute": 17}
